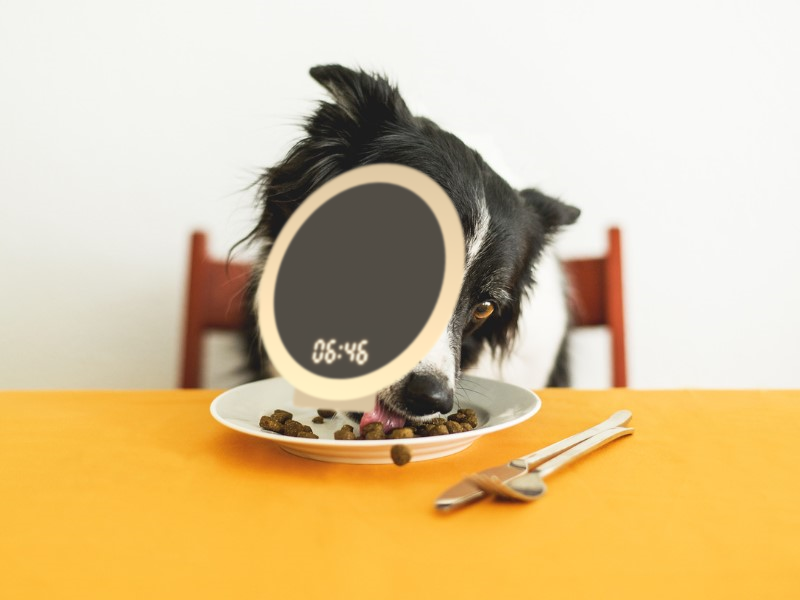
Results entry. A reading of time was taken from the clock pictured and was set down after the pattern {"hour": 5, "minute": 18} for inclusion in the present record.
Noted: {"hour": 6, "minute": 46}
